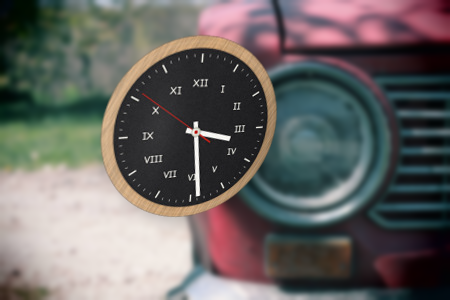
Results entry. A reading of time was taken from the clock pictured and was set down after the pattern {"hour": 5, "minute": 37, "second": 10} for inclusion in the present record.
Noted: {"hour": 3, "minute": 28, "second": 51}
